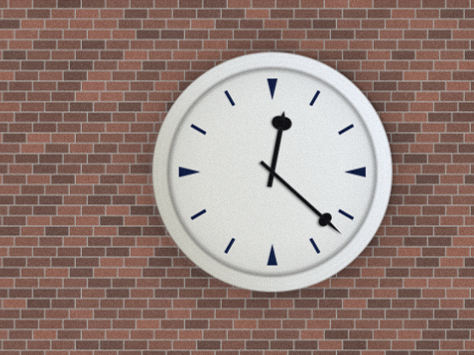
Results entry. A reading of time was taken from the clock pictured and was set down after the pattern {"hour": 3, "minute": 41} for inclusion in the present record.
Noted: {"hour": 12, "minute": 22}
